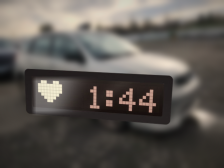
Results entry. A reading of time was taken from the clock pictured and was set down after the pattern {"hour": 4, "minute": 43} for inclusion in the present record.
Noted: {"hour": 1, "minute": 44}
